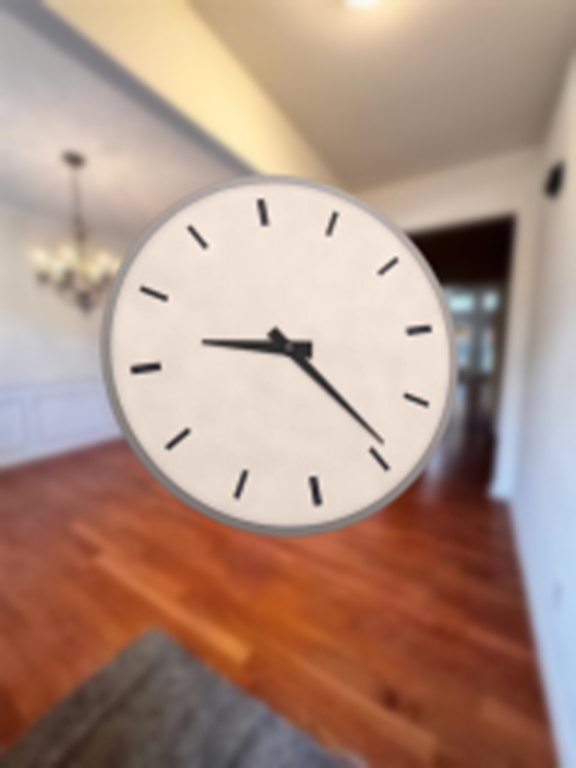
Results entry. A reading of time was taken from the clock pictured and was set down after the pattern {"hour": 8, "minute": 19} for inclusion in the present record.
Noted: {"hour": 9, "minute": 24}
